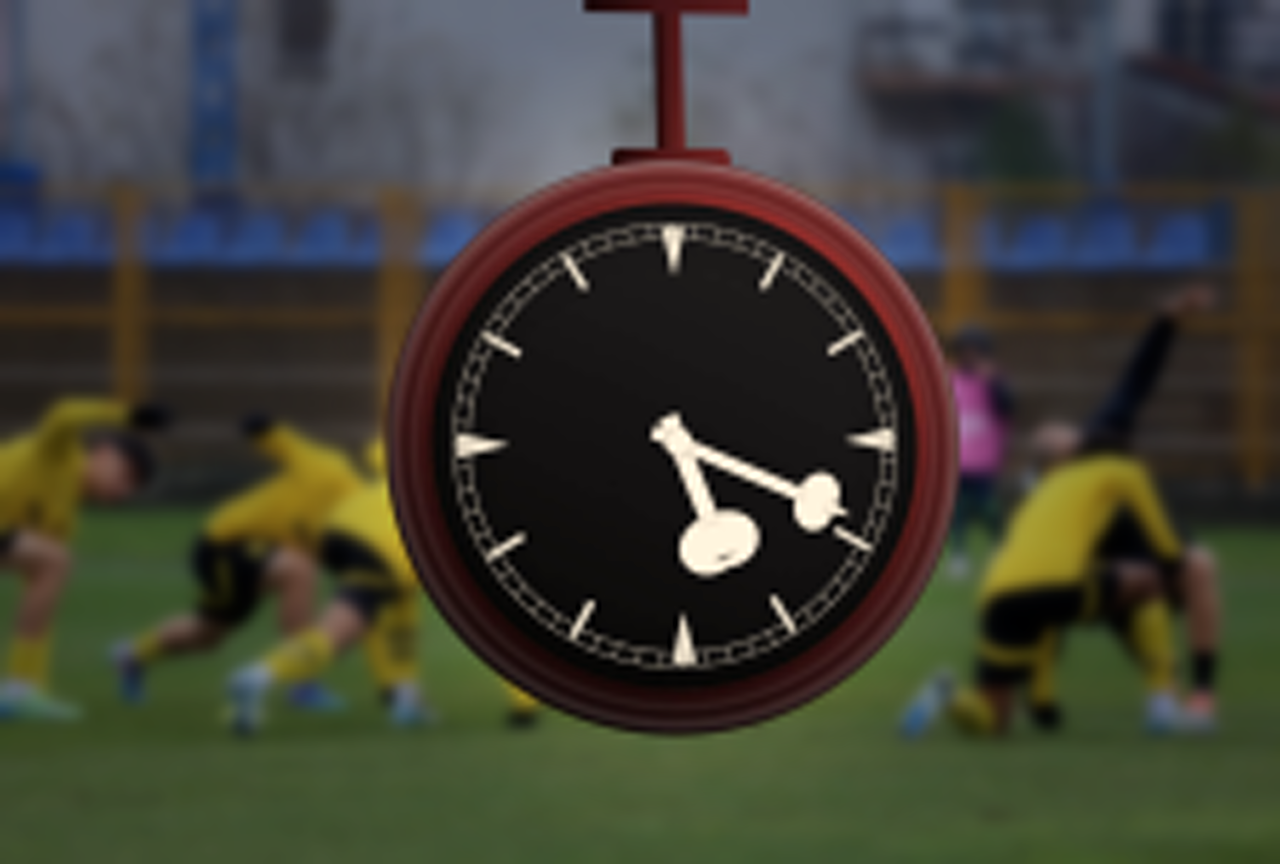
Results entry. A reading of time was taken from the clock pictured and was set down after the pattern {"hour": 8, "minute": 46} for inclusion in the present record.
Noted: {"hour": 5, "minute": 19}
